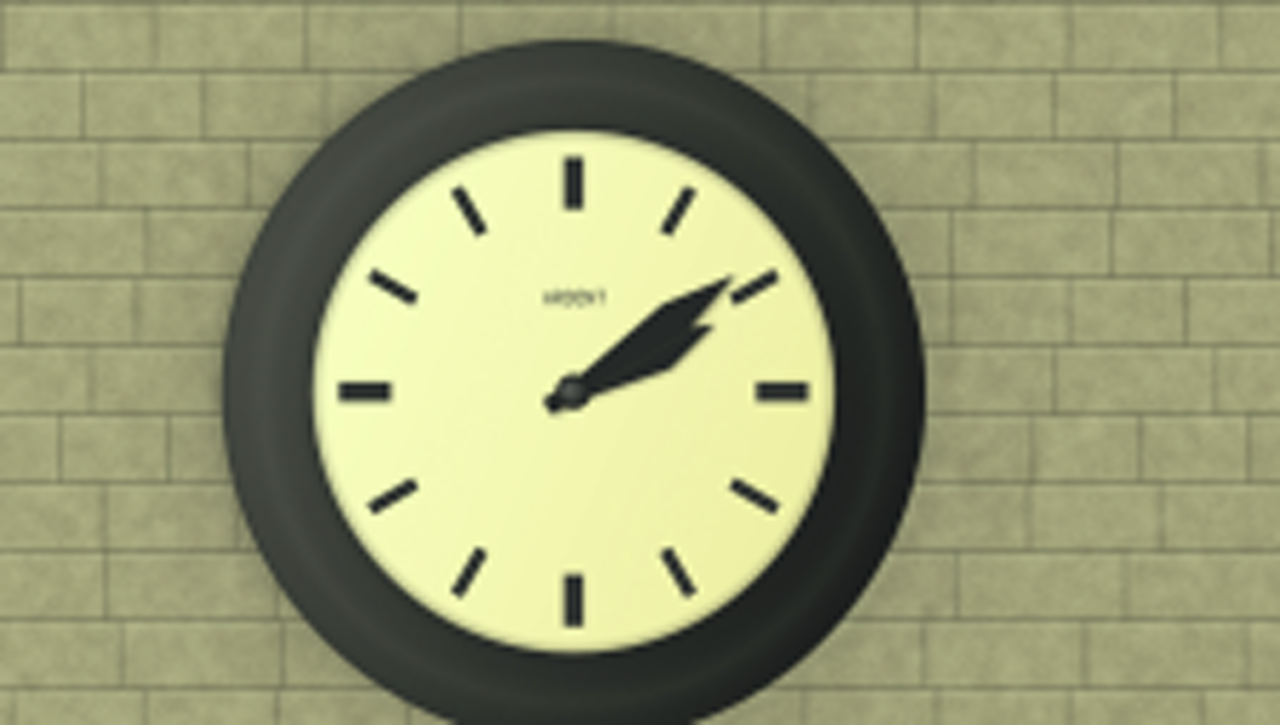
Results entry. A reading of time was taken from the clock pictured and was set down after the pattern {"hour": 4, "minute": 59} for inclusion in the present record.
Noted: {"hour": 2, "minute": 9}
